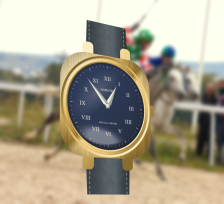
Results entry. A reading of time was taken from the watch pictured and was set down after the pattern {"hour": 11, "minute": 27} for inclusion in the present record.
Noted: {"hour": 12, "minute": 53}
